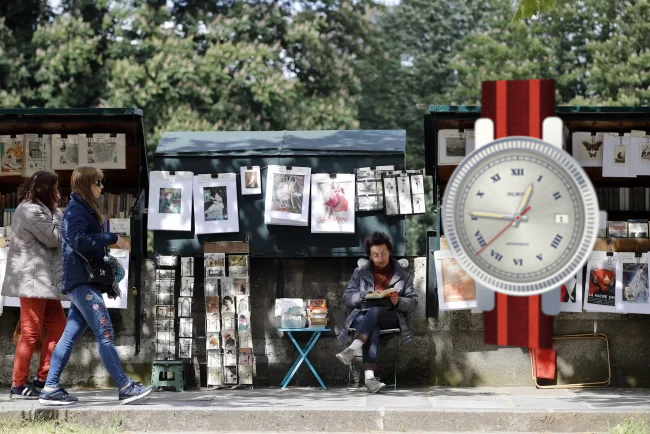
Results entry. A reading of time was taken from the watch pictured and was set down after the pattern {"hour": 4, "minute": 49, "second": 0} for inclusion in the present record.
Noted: {"hour": 12, "minute": 45, "second": 38}
